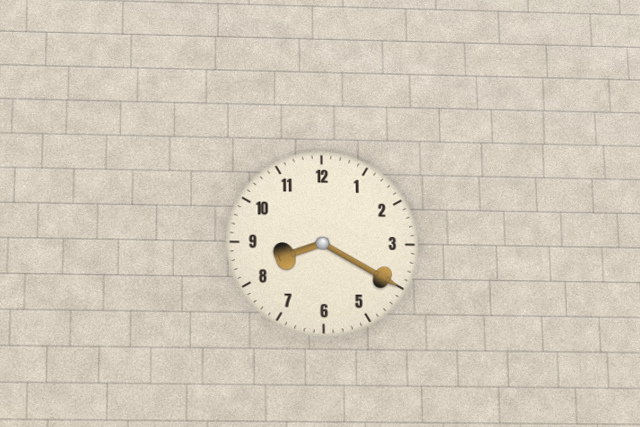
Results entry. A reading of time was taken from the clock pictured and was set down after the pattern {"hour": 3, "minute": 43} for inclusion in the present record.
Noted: {"hour": 8, "minute": 20}
